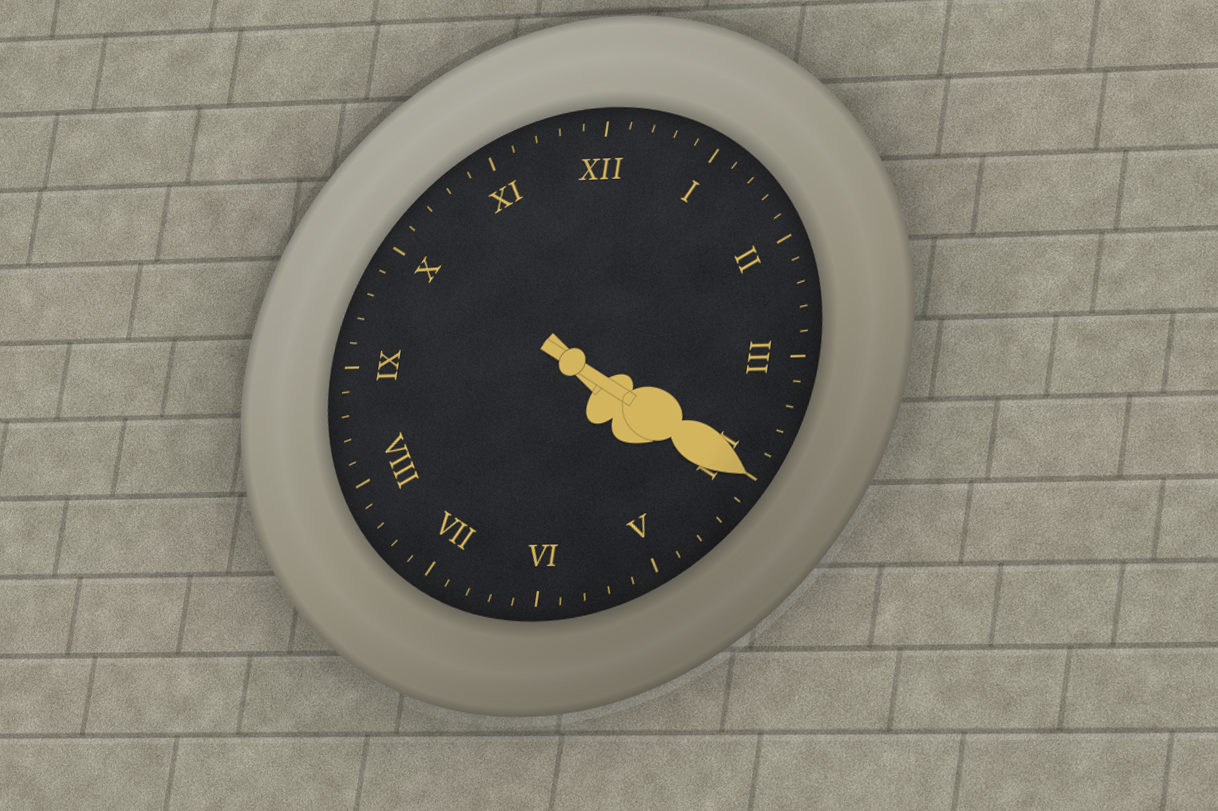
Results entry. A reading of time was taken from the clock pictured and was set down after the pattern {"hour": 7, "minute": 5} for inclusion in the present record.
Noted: {"hour": 4, "minute": 20}
